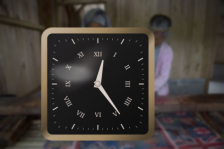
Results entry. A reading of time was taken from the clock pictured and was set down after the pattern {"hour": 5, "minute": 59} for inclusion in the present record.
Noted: {"hour": 12, "minute": 24}
